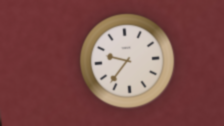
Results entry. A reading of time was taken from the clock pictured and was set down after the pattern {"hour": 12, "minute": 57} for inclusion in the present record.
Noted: {"hour": 9, "minute": 37}
